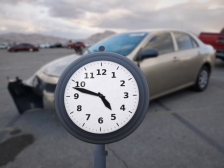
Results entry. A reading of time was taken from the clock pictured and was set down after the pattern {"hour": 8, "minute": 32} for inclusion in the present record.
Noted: {"hour": 4, "minute": 48}
